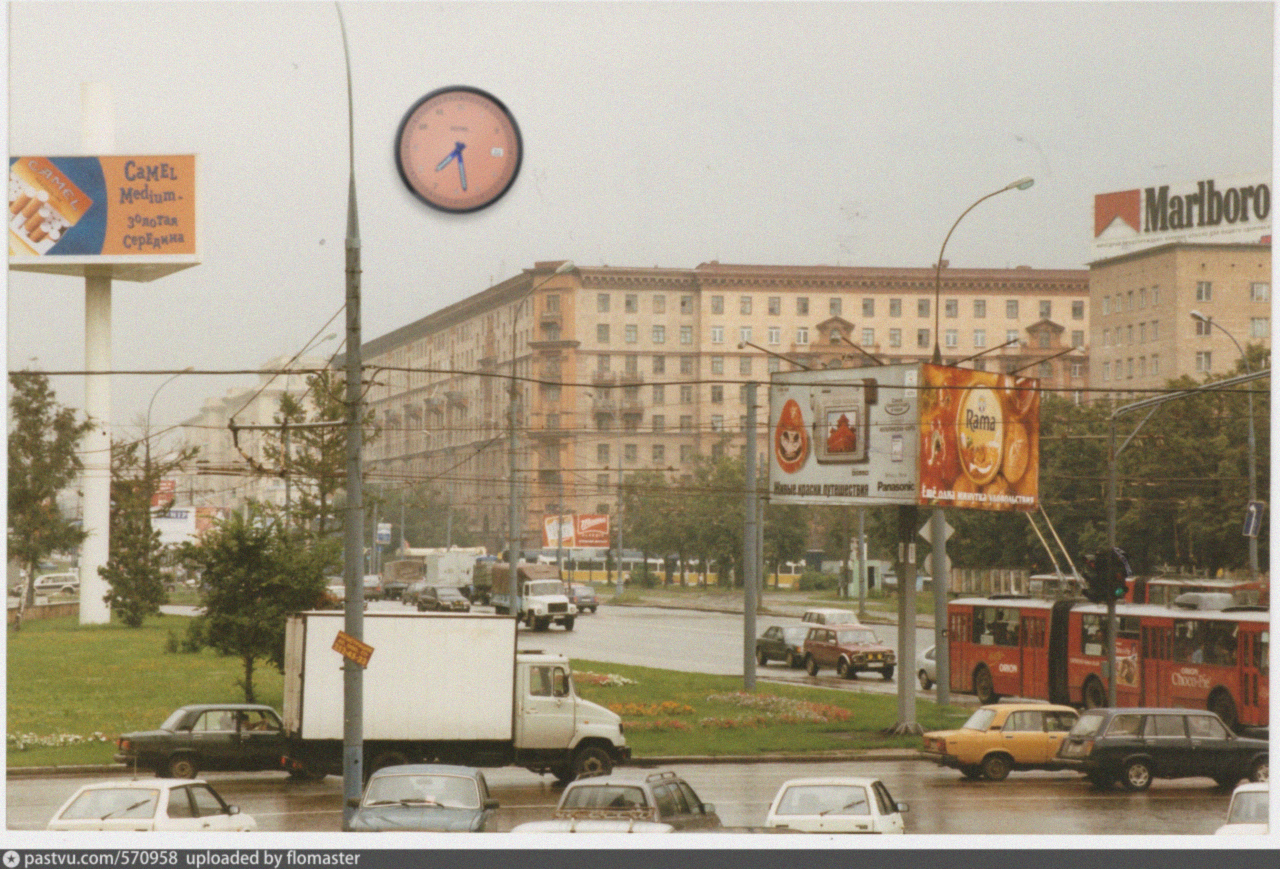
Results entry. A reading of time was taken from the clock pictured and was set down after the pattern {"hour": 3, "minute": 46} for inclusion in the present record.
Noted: {"hour": 7, "minute": 28}
